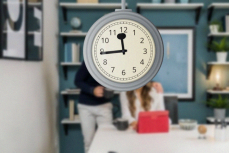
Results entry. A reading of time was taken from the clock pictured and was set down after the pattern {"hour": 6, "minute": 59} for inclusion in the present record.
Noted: {"hour": 11, "minute": 44}
